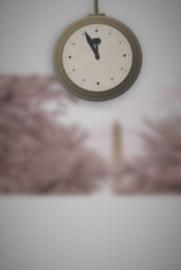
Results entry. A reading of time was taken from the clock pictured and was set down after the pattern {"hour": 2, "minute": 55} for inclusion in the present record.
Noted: {"hour": 11, "minute": 56}
